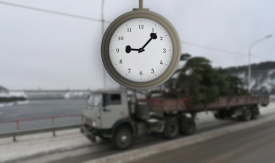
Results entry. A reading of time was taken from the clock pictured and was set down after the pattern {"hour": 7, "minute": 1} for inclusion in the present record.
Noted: {"hour": 9, "minute": 7}
